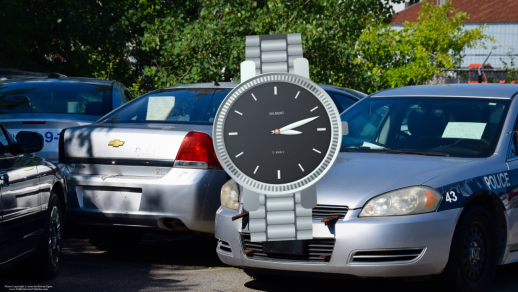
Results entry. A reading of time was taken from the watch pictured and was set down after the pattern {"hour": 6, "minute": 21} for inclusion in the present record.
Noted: {"hour": 3, "minute": 12}
